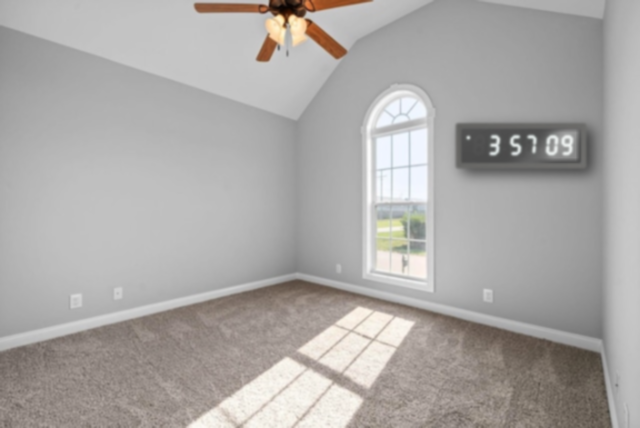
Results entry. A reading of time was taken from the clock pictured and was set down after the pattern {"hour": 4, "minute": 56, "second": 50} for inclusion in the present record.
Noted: {"hour": 3, "minute": 57, "second": 9}
